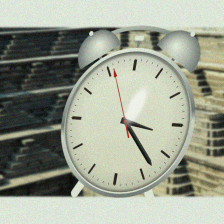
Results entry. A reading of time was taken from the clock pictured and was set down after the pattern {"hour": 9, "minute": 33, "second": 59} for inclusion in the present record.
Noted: {"hour": 3, "minute": 22, "second": 56}
